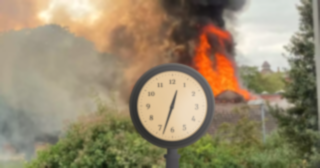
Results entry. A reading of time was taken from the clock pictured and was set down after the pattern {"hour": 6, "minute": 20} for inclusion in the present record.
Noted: {"hour": 12, "minute": 33}
